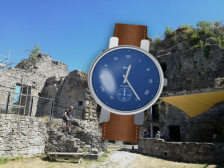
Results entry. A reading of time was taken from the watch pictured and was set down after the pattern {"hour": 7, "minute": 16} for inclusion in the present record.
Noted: {"hour": 12, "minute": 24}
